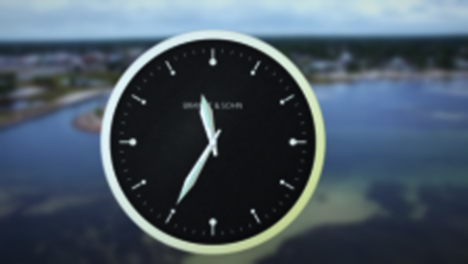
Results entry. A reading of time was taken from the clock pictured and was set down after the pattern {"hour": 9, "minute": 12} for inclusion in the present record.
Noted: {"hour": 11, "minute": 35}
